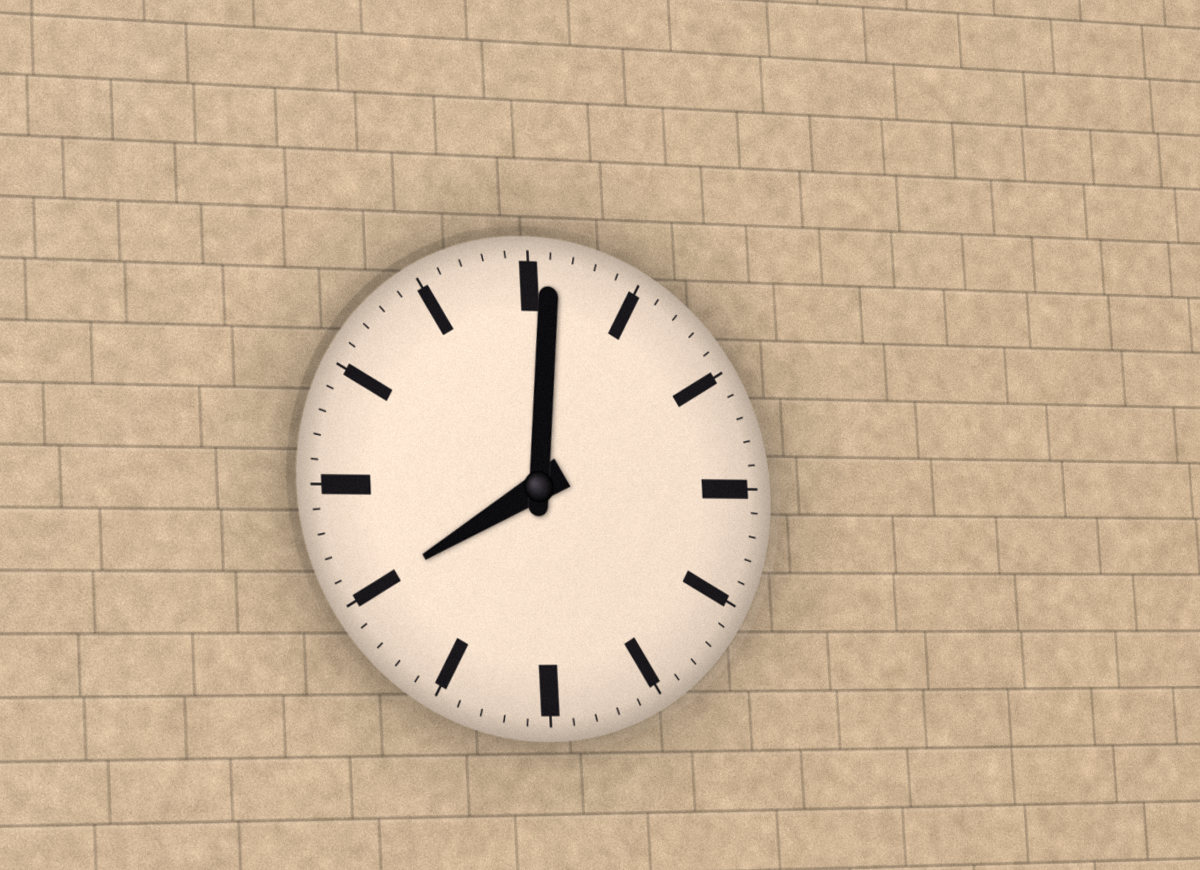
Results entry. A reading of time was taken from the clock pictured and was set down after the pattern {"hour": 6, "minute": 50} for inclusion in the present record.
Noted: {"hour": 8, "minute": 1}
